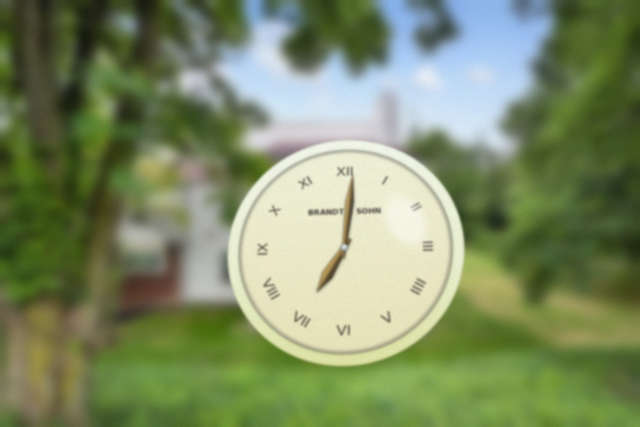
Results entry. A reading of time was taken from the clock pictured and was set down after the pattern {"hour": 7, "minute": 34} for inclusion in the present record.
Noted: {"hour": 7, "minute": 1}
